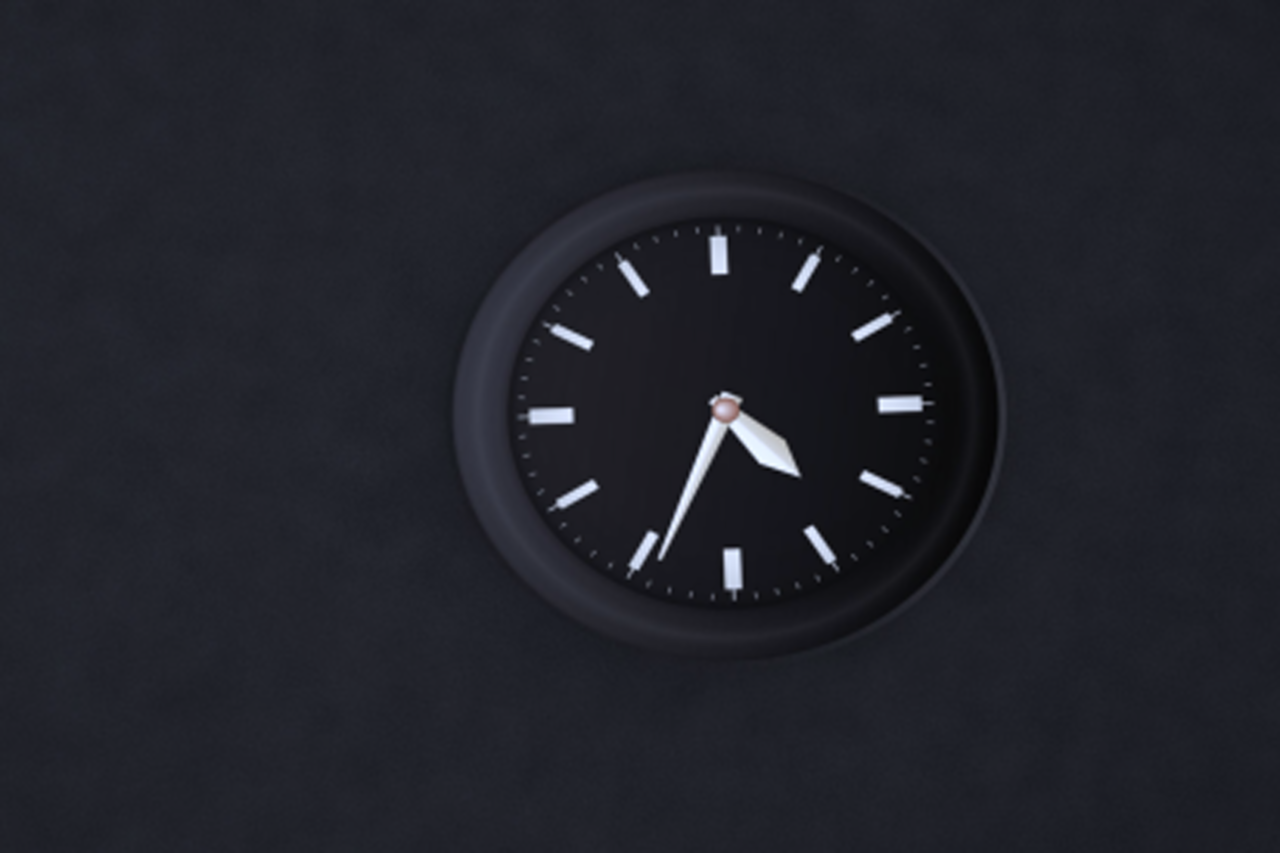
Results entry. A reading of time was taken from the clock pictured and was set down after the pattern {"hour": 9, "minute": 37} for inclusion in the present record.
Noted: {"hour": 4, "minute": 34}
